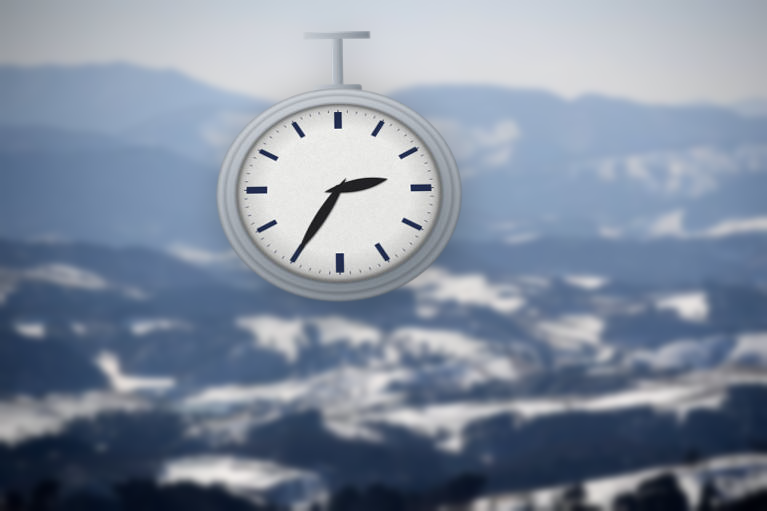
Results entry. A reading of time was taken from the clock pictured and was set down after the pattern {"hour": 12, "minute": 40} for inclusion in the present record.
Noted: {"hour": 2, "minute": 35}
